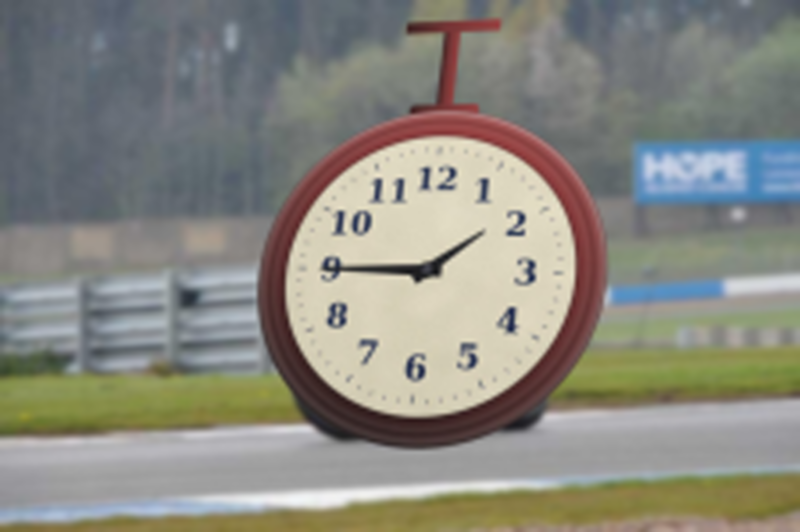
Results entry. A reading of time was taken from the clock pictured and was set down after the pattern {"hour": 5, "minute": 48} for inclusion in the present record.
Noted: {"hour": 1, "minute": 45}
